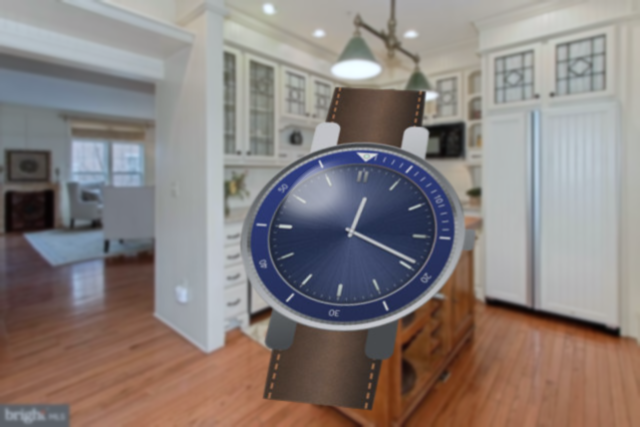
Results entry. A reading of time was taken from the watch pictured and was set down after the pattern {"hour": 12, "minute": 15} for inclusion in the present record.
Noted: {"hour": 12, "minute": 19}
